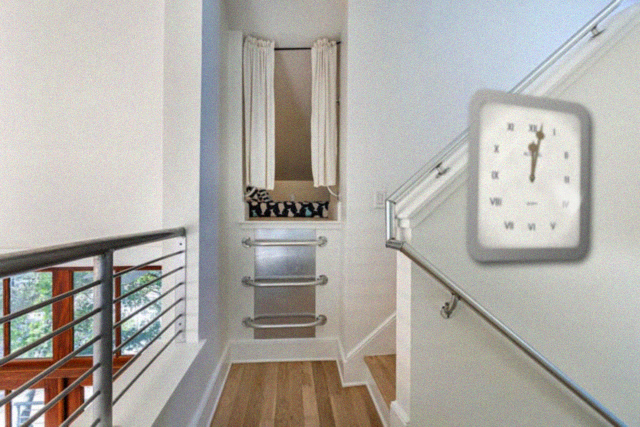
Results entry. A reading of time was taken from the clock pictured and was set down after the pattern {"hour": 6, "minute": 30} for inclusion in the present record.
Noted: {"hour": 12, "minute": 2}
